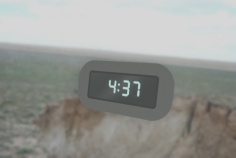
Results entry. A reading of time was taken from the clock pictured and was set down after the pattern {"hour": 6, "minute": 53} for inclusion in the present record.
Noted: {"hour": 4, "minute": 37}
